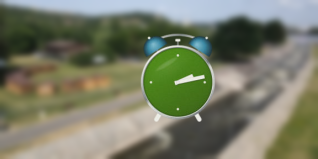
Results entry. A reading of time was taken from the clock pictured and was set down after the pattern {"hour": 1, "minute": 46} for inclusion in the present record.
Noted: {"hour": 2, "minute": 13}
